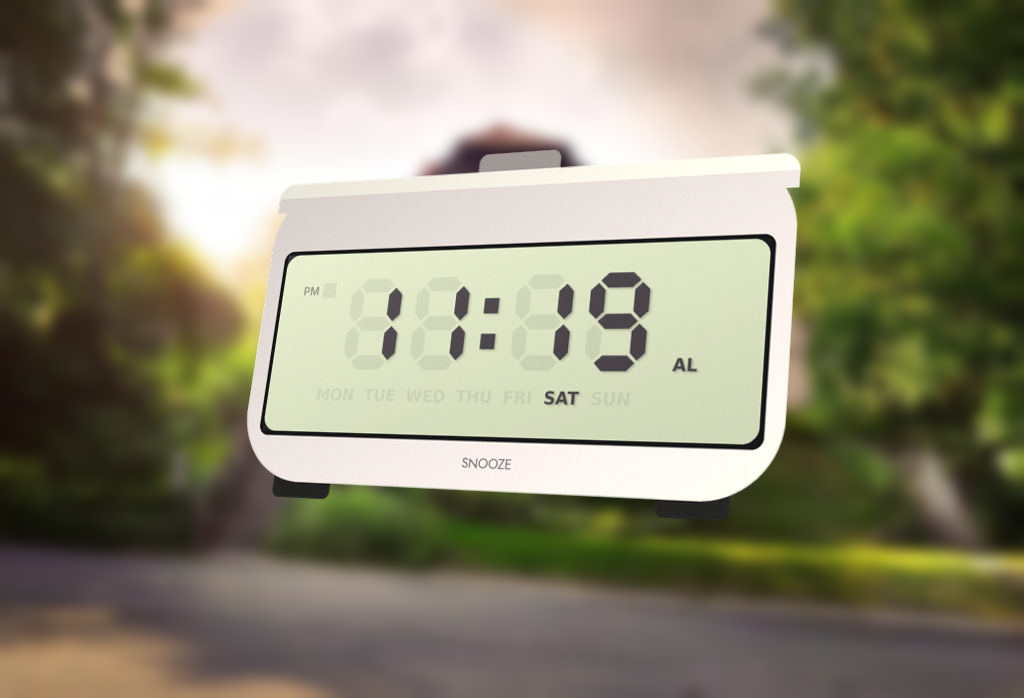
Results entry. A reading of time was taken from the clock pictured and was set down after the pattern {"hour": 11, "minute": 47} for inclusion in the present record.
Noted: {"hour": 11, "minute": 19}
